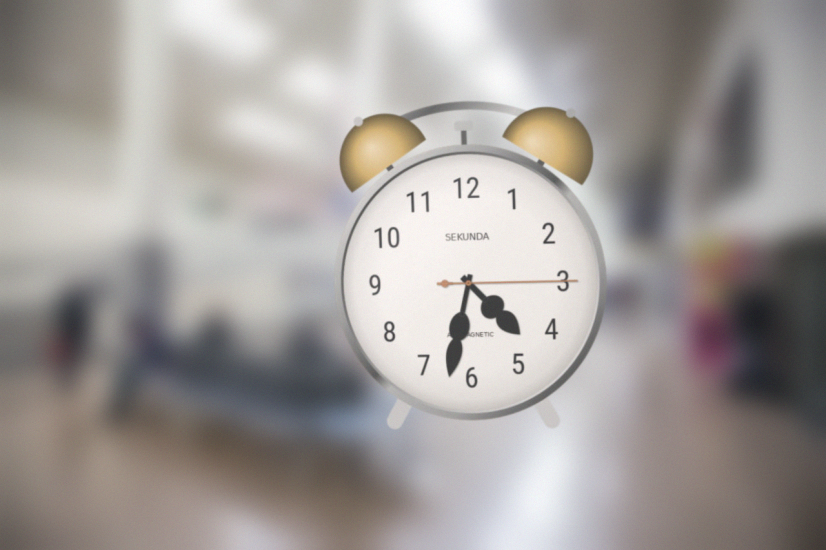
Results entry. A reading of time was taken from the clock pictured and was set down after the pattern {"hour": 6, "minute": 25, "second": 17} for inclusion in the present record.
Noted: {"hour": 4, "minute": 32, "second": 15}
